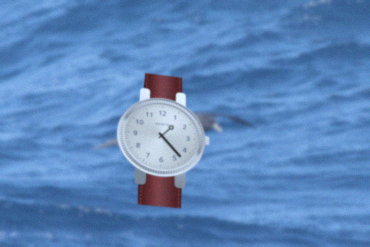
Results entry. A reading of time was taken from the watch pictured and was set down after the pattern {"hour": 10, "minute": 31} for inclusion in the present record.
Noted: {"hour": 1, "minute": 23}
